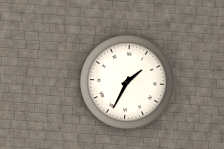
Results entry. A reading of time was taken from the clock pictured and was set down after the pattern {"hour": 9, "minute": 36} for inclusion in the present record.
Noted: {"hour": 1, "minute": 34}
